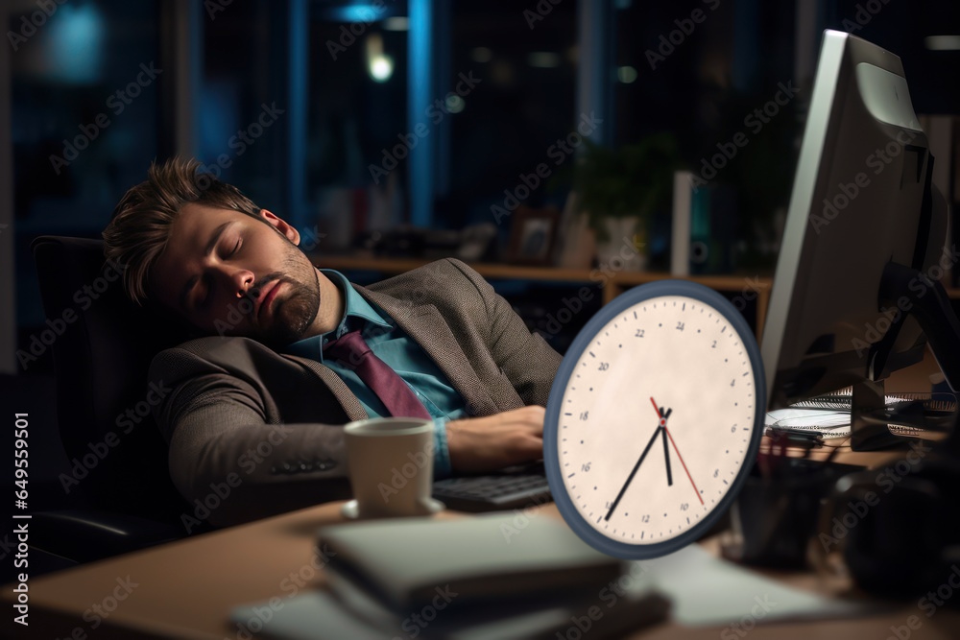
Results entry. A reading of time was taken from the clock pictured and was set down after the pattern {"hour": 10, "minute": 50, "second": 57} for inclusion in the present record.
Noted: {"hour": 10, "minute": 34, "second": 23}
